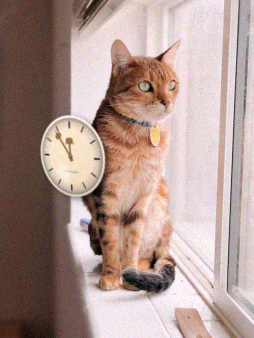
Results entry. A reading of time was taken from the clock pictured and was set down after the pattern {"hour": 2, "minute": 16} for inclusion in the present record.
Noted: {"hour": 11, "minute": 54}
